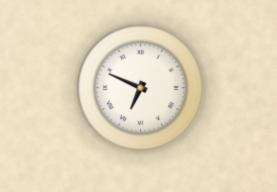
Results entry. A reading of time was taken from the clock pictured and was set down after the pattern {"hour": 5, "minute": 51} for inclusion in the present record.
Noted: {"hour": 6, "minute": 49}
